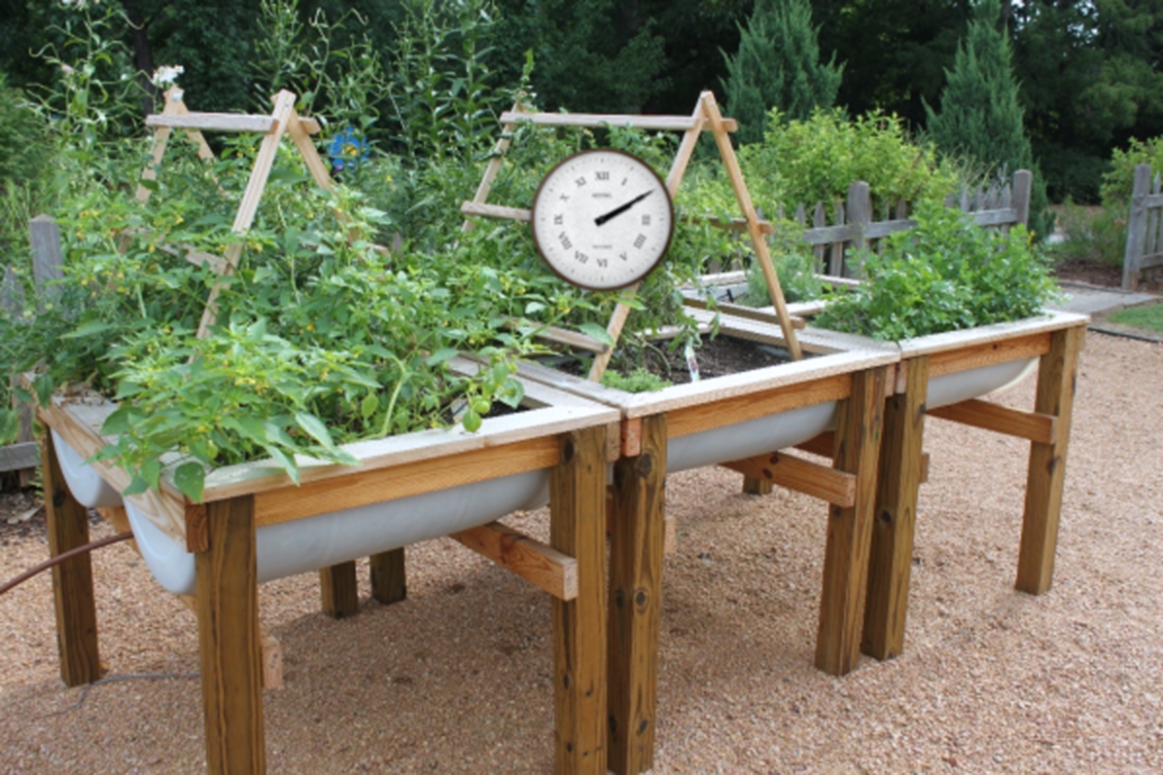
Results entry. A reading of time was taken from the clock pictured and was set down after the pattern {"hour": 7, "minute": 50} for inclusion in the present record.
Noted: {"hour": 2, "minute": 10}
